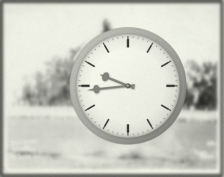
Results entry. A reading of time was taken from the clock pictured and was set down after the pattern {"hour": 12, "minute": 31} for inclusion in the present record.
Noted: {"hour": 9, "minute": 44}
